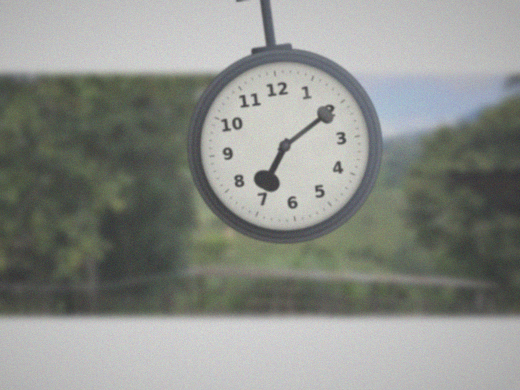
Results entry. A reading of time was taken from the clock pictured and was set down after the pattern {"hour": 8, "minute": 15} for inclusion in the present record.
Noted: {"hour": 7, "minute": 10}
